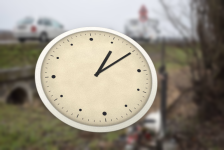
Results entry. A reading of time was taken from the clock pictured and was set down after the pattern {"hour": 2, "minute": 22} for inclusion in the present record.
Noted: {"hour": 1, "minute": 10}
